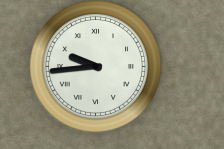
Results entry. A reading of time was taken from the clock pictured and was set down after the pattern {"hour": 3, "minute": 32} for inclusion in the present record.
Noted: {"hour": 9, "minute": 44}
